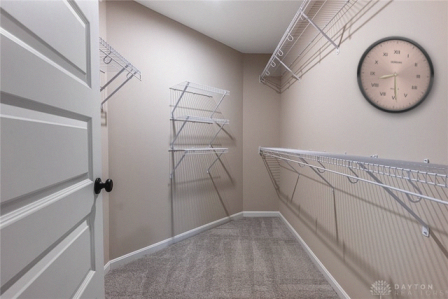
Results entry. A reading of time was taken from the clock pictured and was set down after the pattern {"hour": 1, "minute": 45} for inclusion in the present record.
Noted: {"hour": 8, "minute": 29}
